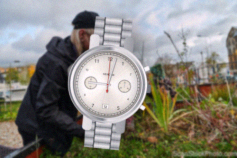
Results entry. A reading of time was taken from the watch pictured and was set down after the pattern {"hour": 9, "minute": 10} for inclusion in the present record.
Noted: {"hour": 9, "minute": 2}
